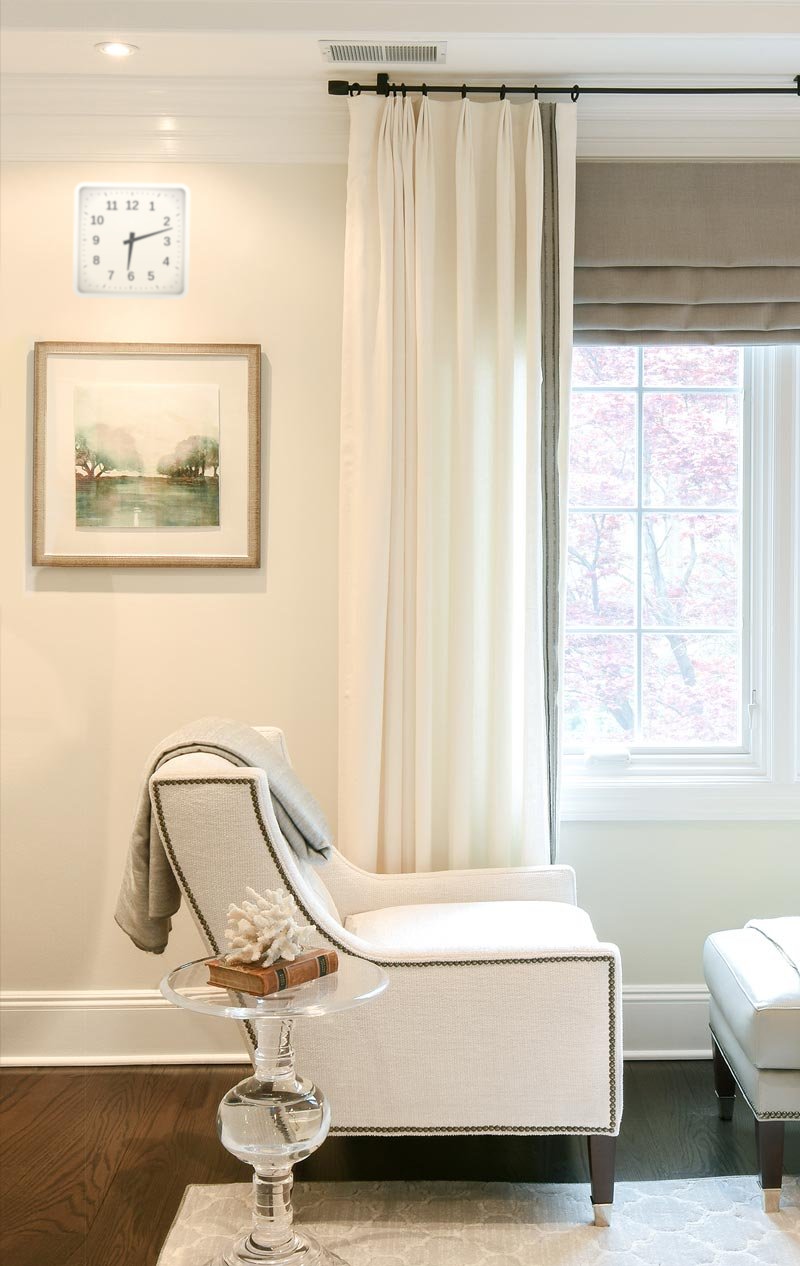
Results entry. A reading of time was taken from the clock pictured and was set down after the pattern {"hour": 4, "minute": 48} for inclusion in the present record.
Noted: {"hour": 6, "minute": 12}
